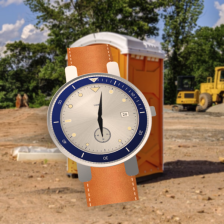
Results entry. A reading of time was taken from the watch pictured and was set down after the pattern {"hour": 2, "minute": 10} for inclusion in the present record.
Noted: {"hour": 6, "minute": 2}
